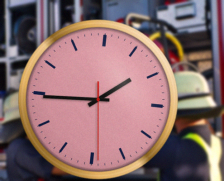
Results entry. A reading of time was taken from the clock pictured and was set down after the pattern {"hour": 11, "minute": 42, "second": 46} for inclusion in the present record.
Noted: {"hour": 1, "minute": 44, "second": 29}
